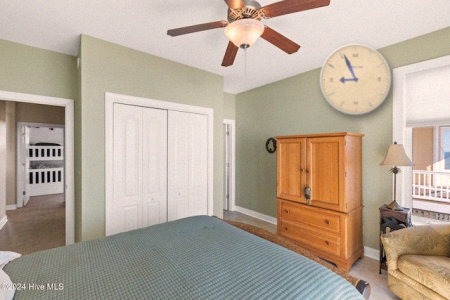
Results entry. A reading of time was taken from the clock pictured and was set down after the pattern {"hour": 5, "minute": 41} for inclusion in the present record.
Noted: {"hour": 8, "minute": 56}
